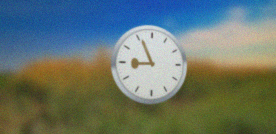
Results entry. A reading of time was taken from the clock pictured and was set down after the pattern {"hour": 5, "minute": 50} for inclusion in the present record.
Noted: {"hour": 8, "minute": 56}
